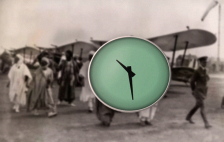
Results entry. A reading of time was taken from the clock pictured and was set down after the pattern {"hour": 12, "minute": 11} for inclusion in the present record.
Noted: {"hour": 10, "minute": 29}
